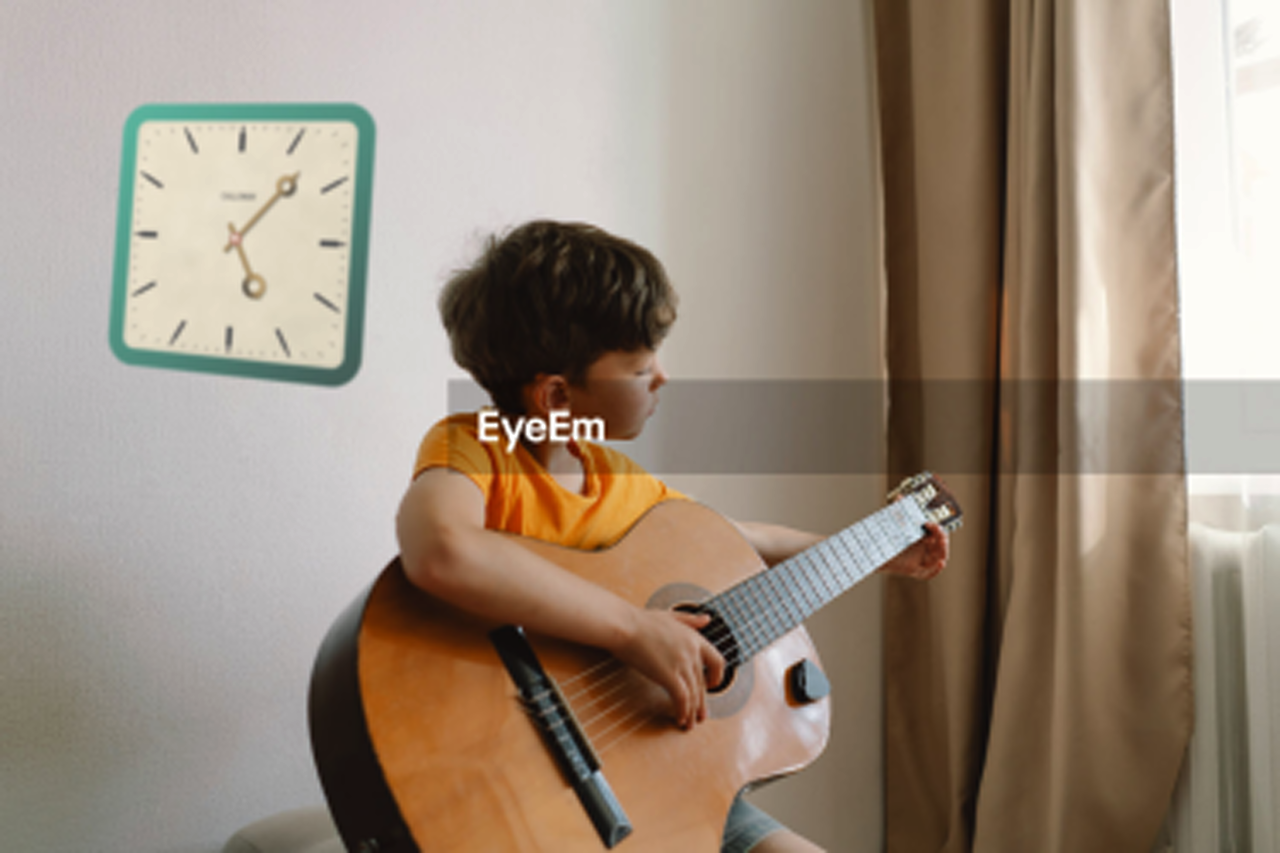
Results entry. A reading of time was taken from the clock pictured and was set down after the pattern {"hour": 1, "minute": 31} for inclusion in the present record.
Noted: {"hour": 5, "minute": 7}
